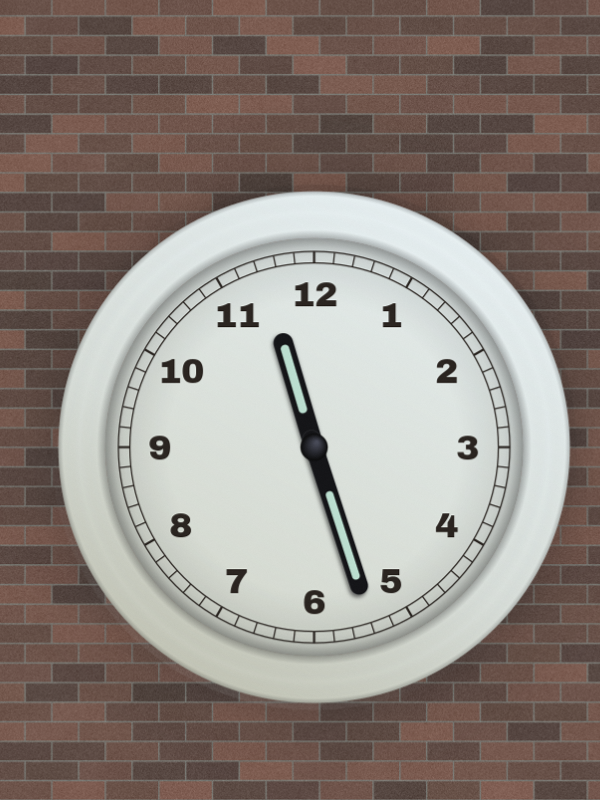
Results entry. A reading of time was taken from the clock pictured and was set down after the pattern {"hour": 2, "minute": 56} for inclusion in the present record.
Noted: {"hour": 11, "minute": 27}
